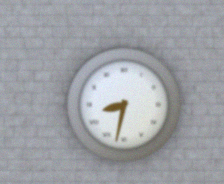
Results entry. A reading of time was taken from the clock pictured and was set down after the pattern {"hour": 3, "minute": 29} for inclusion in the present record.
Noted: {"hour": 8, "minute": 32}
